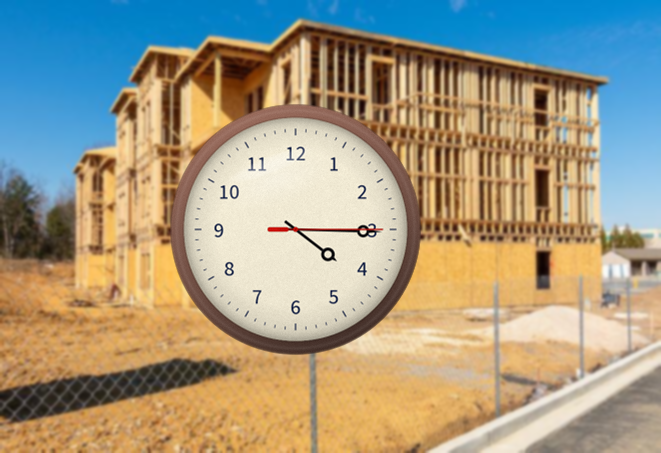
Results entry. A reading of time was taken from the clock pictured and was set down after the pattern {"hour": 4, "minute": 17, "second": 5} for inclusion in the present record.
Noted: {"hour": 4, "minute": 15, "second": 15}
